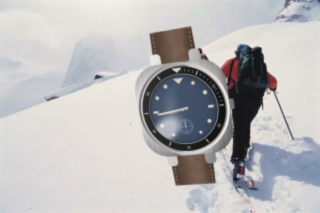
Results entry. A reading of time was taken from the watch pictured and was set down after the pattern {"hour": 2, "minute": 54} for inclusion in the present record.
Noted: {"hour": 8, "minute": 44}
